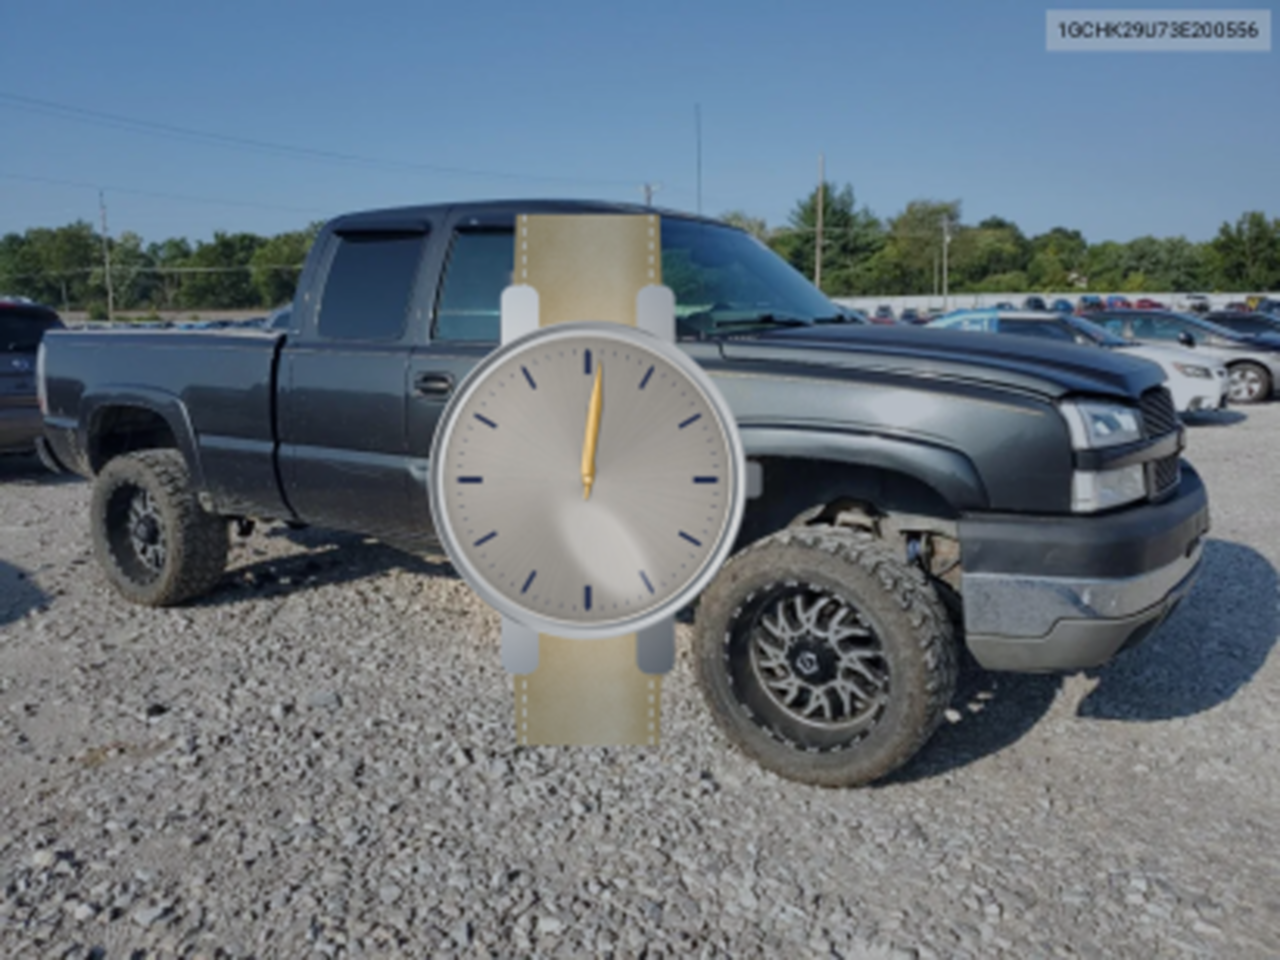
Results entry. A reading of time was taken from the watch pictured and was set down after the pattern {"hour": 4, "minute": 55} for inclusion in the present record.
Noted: {"hour": 12, "minute": 1}
